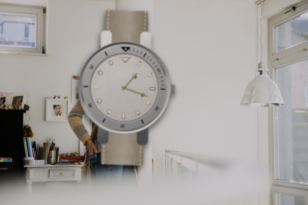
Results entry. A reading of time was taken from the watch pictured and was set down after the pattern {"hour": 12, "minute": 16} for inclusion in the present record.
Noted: {"hour": 1, "minute": 18}
